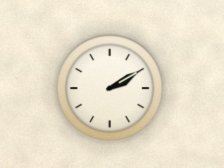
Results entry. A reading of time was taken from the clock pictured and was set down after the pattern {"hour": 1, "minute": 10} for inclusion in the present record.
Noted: {"hour": 2, "minute": 10}
